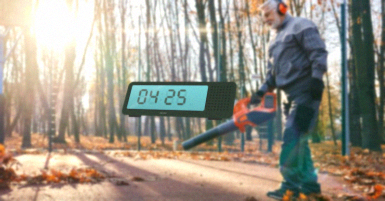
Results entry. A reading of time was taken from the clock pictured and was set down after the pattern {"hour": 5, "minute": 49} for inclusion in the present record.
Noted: {"hour": 4, "minute": 25}
